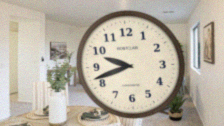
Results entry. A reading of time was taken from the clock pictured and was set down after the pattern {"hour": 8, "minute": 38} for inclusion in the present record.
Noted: {"hour": 9, "minute": 42}
